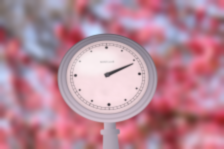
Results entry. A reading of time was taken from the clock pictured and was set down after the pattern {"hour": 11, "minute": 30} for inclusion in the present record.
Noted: {"hour": 2, "minute": 11}
